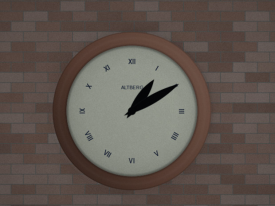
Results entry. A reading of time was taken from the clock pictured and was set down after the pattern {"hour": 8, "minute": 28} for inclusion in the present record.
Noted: {"hour": 1, "minute": 10}
